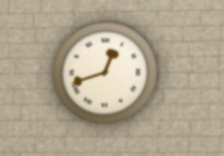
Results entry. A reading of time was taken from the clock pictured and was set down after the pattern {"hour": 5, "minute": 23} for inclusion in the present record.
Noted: {"hour": 12, "minute": 42}
